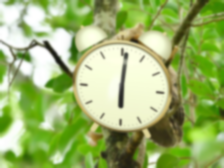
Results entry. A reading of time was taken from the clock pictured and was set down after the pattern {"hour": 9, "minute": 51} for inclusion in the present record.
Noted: {"hour": 6, "minute": 1}
